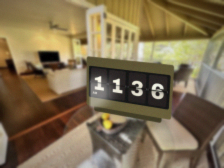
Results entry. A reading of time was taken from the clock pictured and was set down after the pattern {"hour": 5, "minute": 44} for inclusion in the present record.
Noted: {"hour": 11, "minute": 36}
